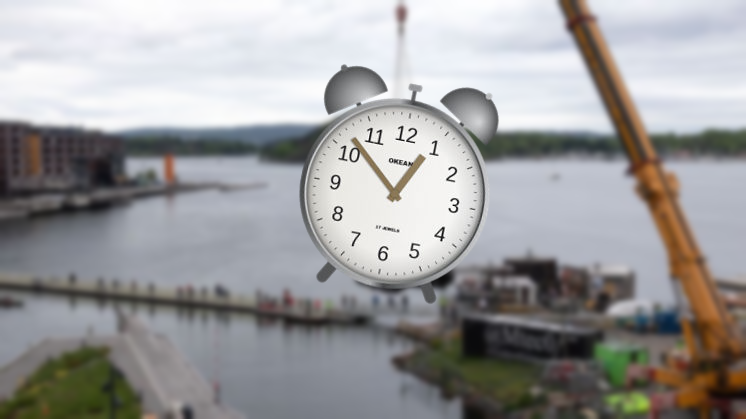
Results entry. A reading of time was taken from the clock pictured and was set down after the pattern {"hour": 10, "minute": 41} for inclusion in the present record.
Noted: {"hour": 12, "minute": 52}
